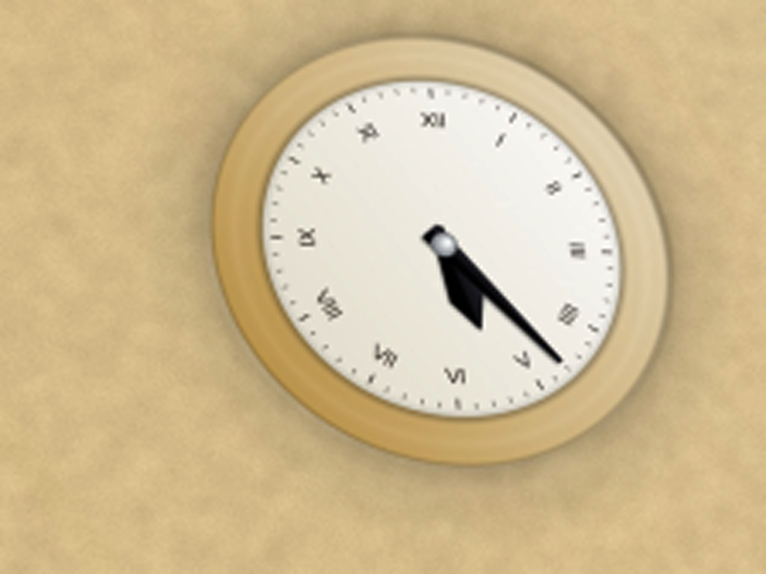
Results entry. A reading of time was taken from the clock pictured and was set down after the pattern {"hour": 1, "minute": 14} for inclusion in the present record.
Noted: {"hour": 5, "minute": 23}
